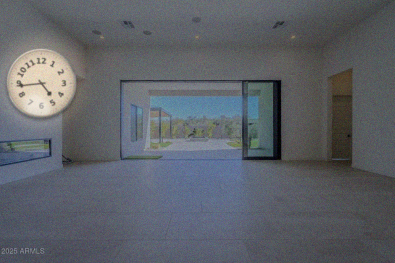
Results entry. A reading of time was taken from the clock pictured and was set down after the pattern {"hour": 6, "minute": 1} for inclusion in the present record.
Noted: {"hour": 4, "minute": 44}
